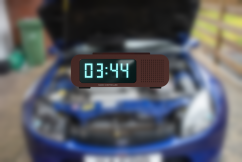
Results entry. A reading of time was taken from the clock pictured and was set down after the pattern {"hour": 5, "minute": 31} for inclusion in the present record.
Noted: {"hour": 3, "minute": 44}
